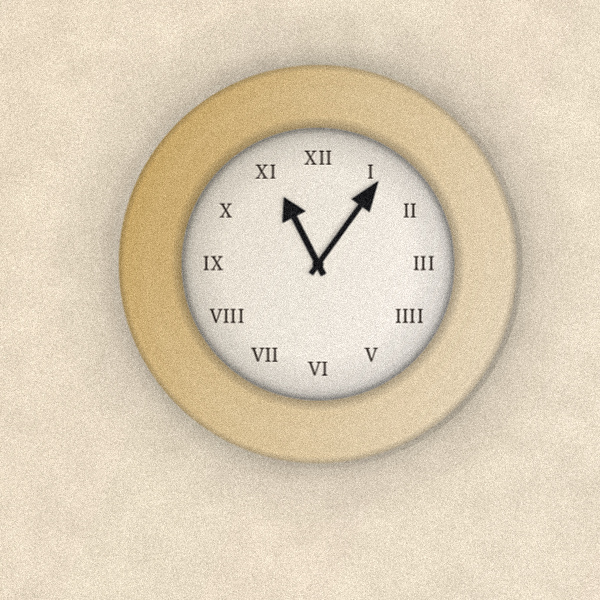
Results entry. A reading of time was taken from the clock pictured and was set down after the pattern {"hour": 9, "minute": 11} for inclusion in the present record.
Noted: {"hour": 11, "minute": 6}
